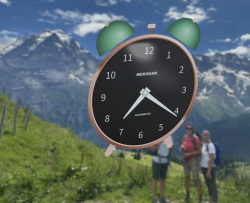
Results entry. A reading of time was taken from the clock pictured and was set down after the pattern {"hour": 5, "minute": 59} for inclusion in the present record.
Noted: {"hour": 7, "minute": 21}
